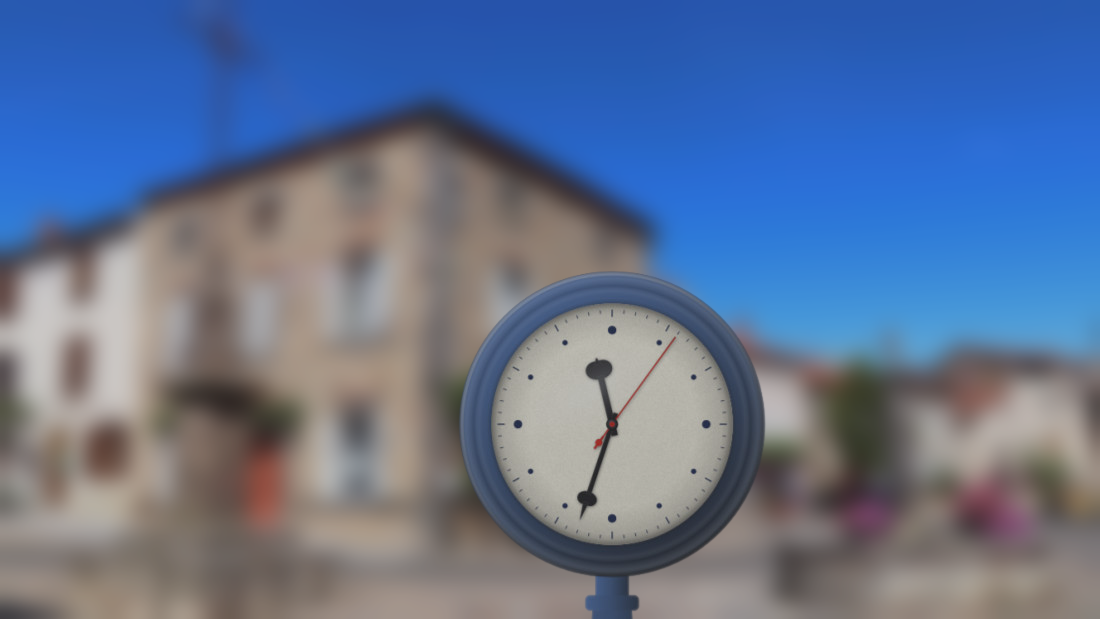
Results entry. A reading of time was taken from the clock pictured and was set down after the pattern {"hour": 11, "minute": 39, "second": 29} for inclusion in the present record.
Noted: {"hour": 11, "minute": 33, "second": 6}
